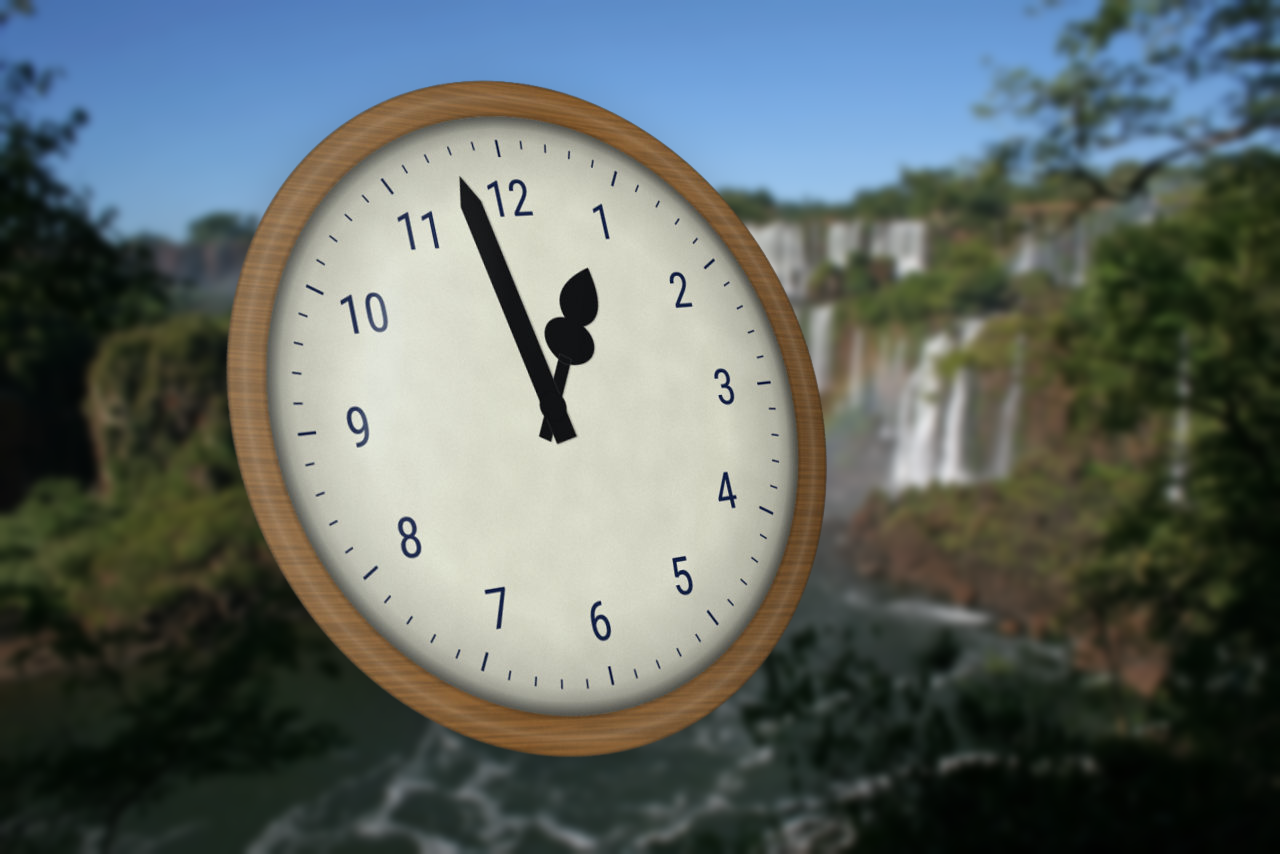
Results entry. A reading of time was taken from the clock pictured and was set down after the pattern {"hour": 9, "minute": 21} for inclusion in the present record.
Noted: {"hour": 12, "minute": 58}
